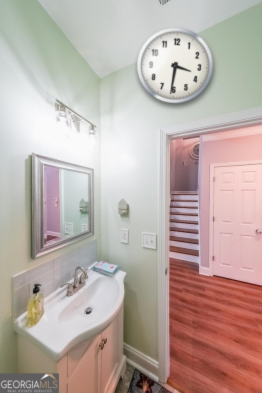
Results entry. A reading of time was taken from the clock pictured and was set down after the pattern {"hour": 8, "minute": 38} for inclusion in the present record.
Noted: {"hour": 3, "minute": 31}
